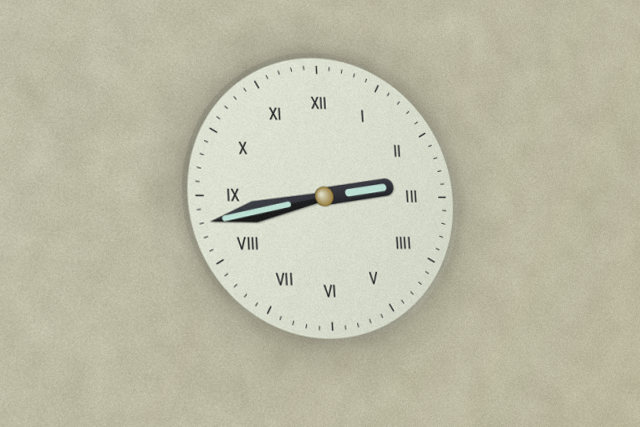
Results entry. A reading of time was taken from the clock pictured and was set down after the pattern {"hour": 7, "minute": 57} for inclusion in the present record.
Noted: {"hour": 2, "minute": 43}
